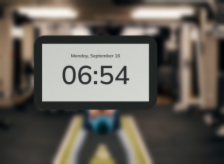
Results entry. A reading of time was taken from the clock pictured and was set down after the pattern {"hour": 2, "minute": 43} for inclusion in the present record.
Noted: {"hour": 6, "minute": 54}
